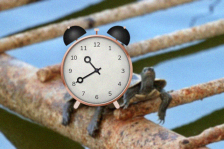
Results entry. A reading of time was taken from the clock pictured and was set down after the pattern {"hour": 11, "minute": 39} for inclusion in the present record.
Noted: {"hour": 10, "minute": 40}
